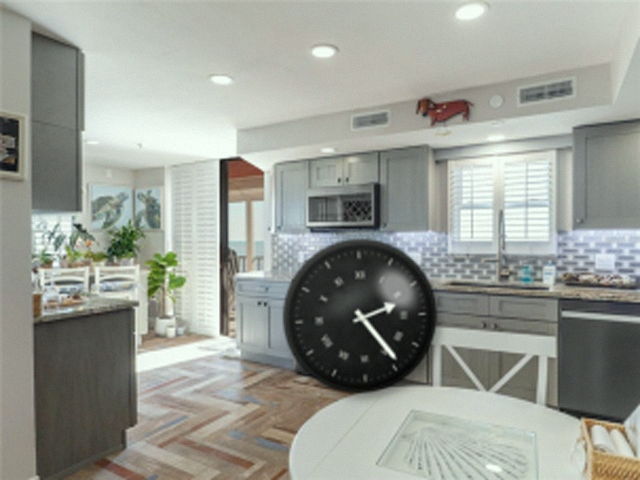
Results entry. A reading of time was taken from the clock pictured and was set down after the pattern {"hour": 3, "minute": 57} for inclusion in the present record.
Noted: {"hour": 2, "minute": 24}
